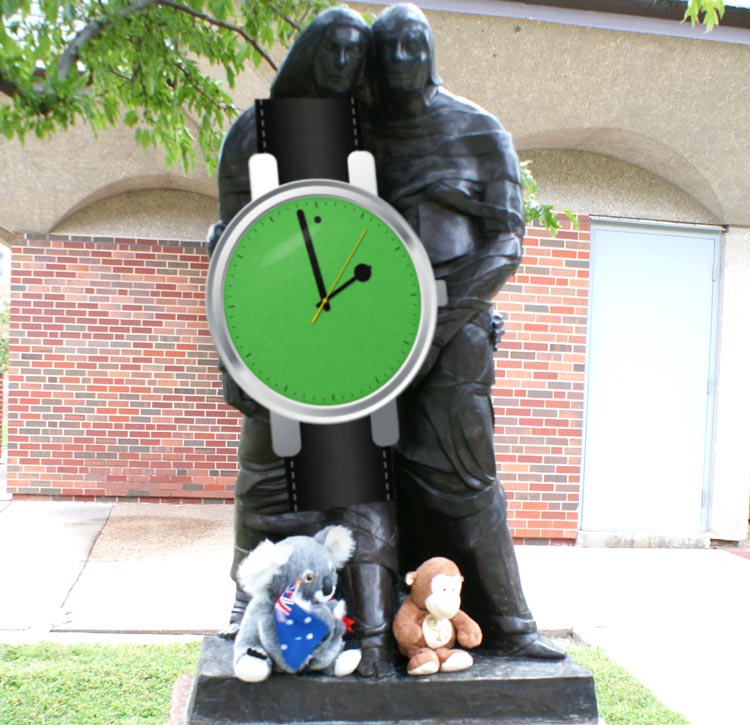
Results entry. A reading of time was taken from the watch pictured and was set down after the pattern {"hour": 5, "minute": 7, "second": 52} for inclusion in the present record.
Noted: {"hour": 1, "minute": 58, "second": 6}
